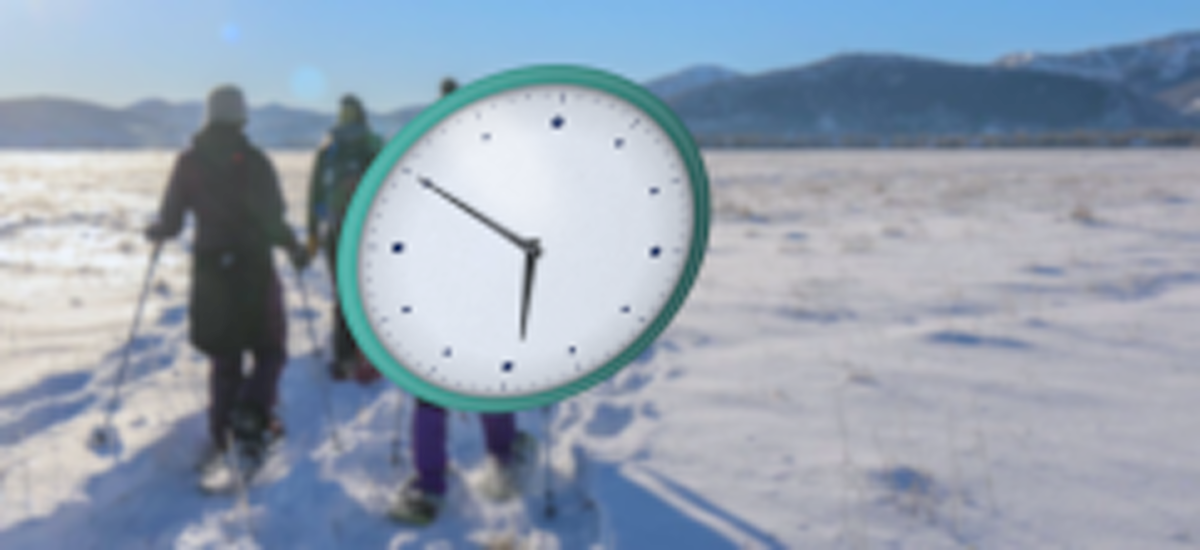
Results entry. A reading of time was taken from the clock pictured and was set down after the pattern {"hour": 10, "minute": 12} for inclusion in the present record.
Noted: {"hour": 5, "minute": 50}
